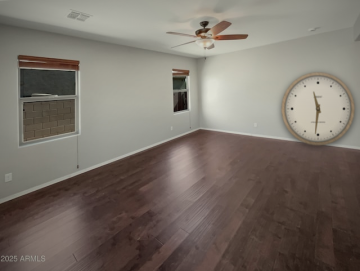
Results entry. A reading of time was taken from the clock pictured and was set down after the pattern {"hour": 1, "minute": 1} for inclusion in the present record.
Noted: {"hour": 11, "minute": 31}
